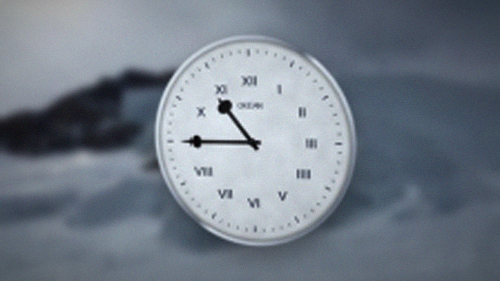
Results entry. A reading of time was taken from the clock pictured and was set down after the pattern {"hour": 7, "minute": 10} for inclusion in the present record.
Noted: {"hour": 10, "minute": 45}
